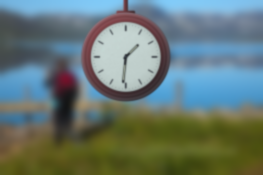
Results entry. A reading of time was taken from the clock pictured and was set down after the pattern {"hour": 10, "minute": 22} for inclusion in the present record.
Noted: {"hour": 1, "minute": 31}
